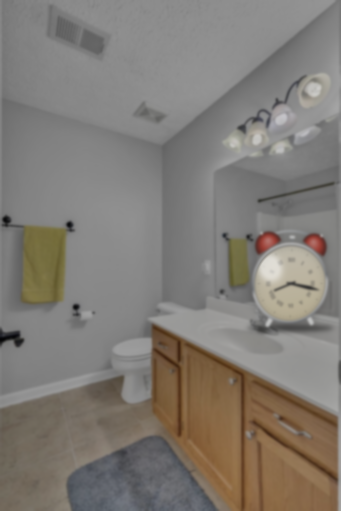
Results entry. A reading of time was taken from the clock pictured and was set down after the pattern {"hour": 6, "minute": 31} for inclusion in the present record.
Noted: {"hour": 8, "minute": 17}
